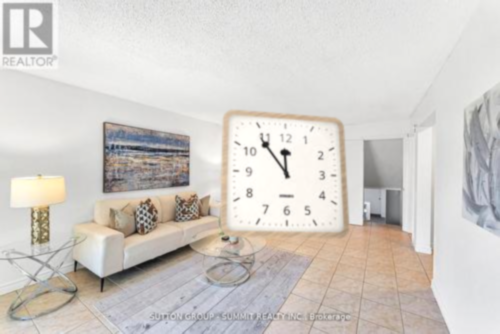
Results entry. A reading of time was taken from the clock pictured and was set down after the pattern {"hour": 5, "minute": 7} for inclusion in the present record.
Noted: {"hour": 11, "minute": 54}
